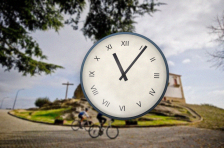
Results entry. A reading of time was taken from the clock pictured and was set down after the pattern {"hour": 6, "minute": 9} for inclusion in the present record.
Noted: {"hour": 11, "minute": 6}
